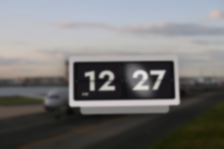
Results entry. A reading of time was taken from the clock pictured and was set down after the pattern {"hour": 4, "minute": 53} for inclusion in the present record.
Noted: {"hour": 12, "minute": 27}
